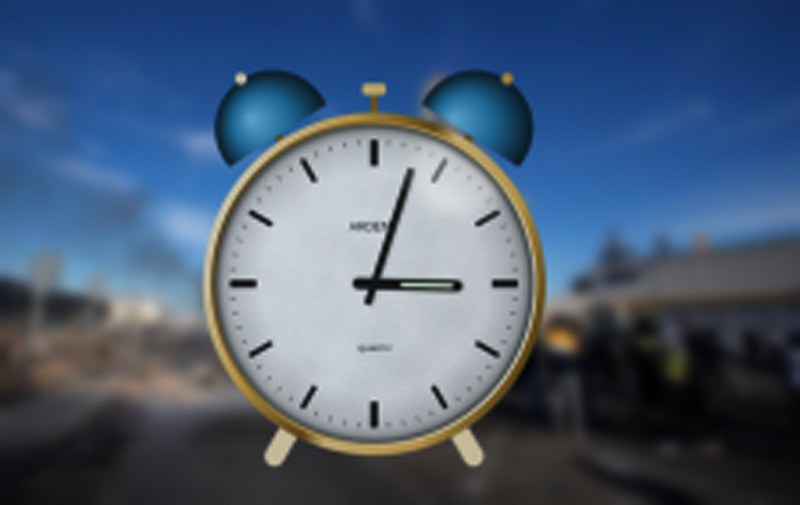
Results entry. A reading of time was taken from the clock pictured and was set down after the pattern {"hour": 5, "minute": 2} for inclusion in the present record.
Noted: {"hour": 3, "minute": 3}
